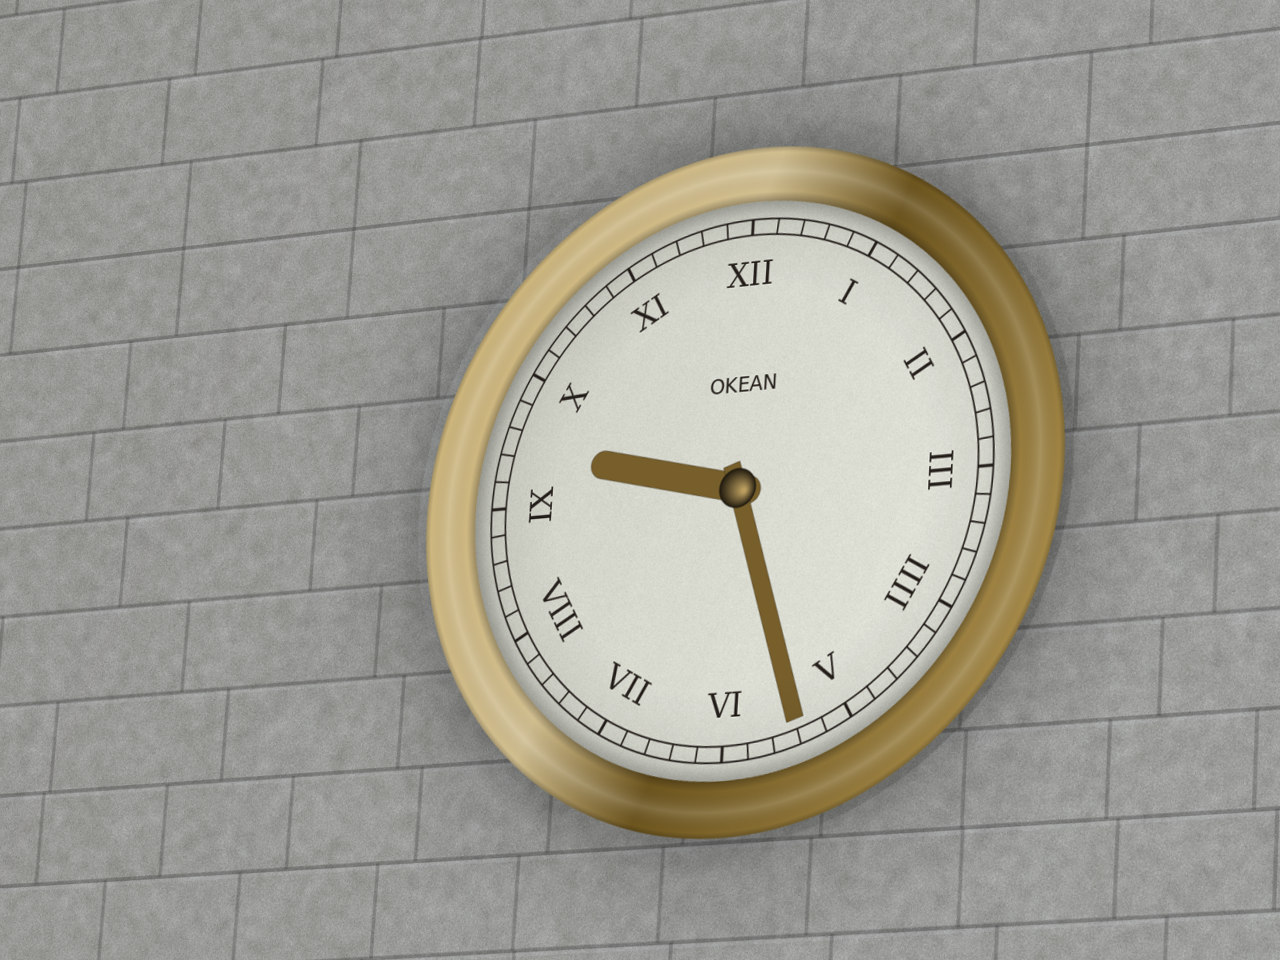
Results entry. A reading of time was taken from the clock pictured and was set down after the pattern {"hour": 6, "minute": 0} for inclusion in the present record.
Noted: {"hour": 9, "minute": 27}
